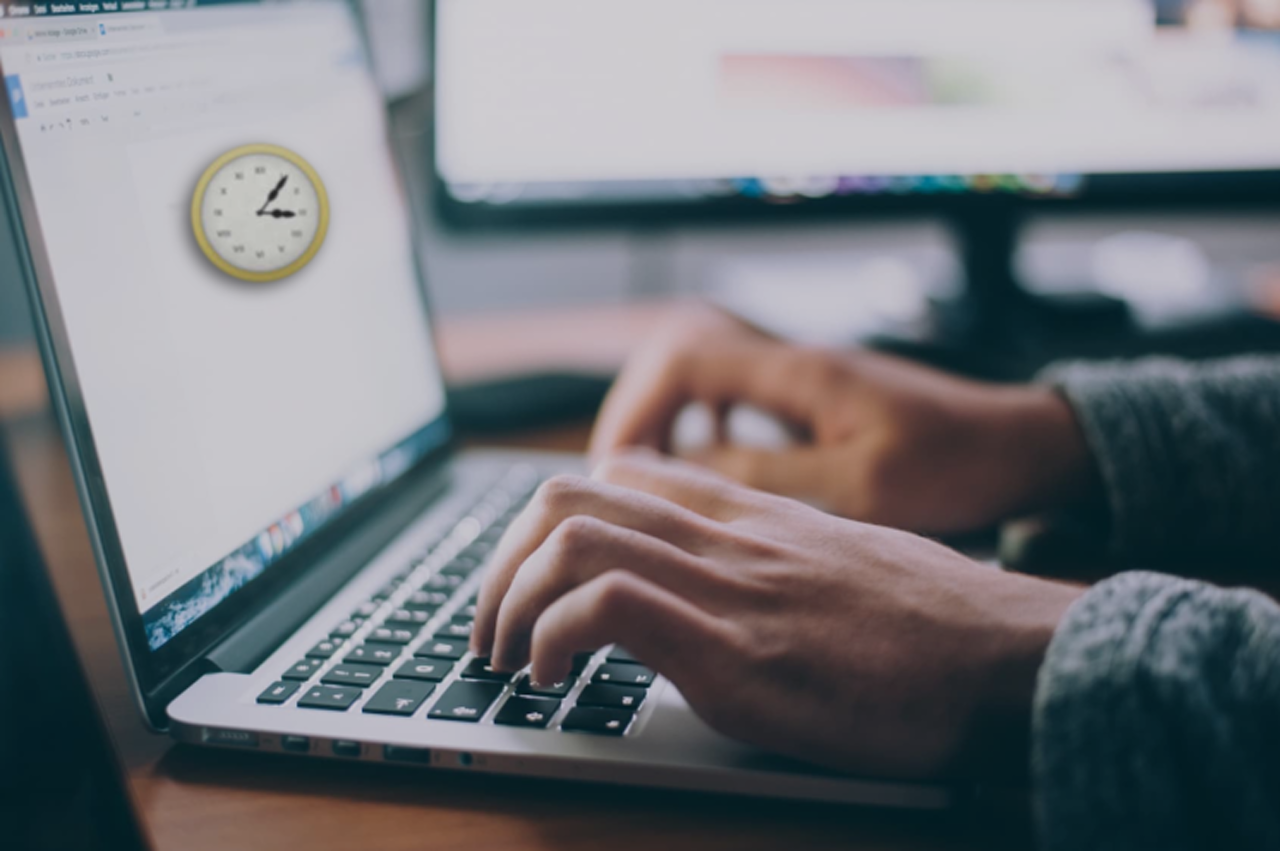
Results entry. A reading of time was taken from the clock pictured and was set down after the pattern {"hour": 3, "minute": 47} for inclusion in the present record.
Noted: {"hour": 3, "minute": 6}
